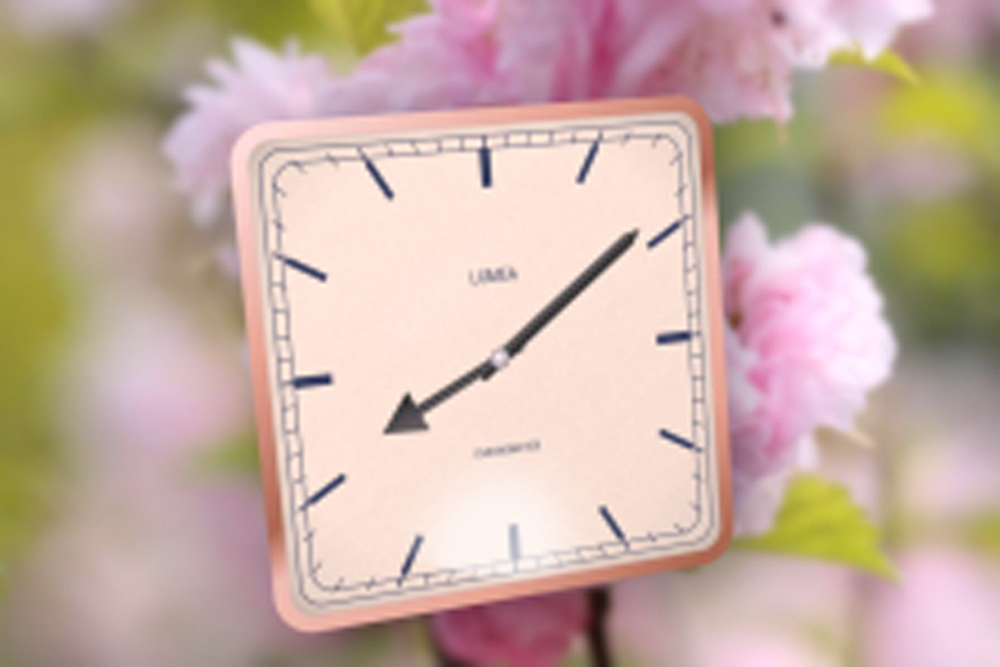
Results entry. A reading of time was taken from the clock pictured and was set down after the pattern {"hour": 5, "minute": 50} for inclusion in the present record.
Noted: {"hour": 8, "minute": 9}
